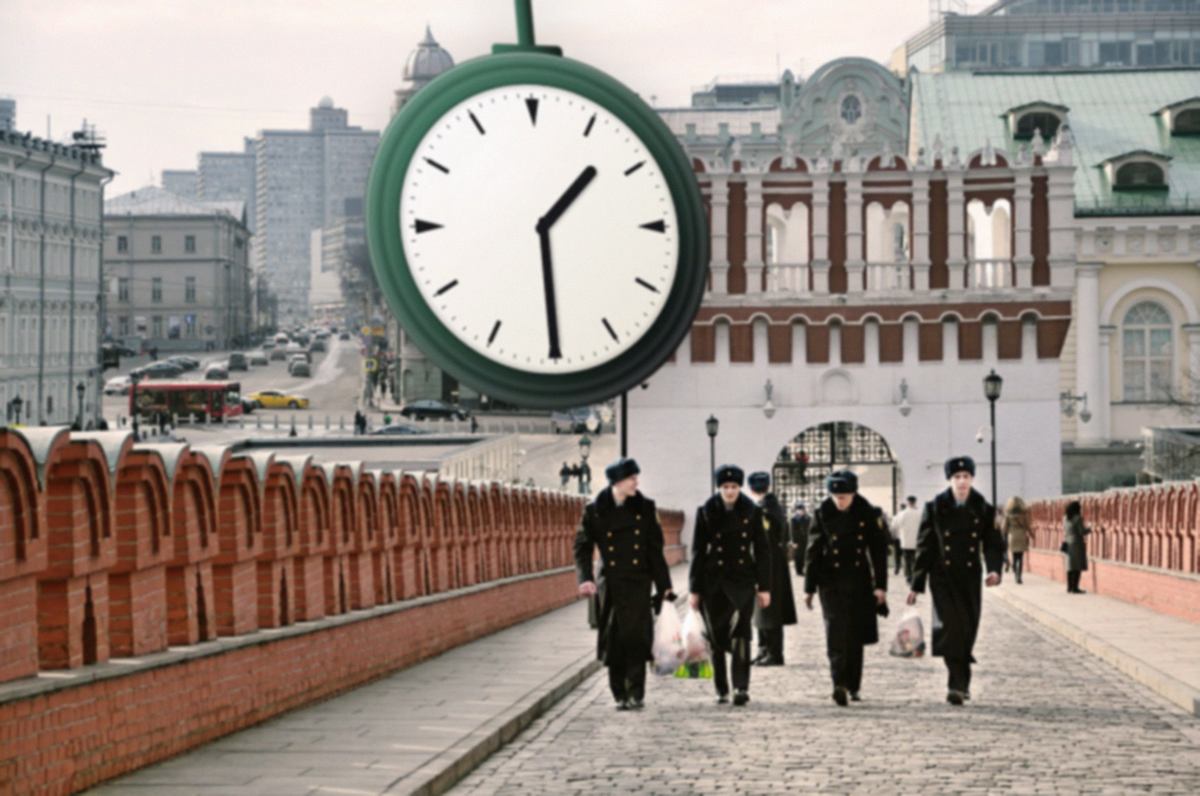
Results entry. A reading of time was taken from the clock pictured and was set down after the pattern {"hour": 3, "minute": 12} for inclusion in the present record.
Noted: {"hour": 1, "minute": 30}
